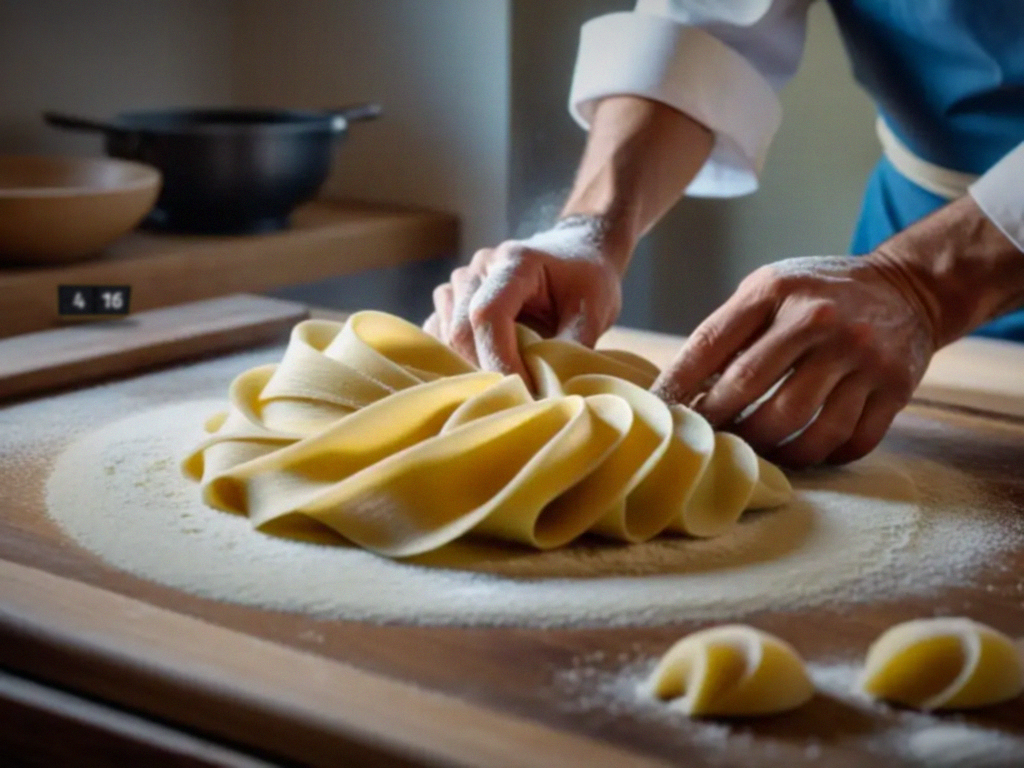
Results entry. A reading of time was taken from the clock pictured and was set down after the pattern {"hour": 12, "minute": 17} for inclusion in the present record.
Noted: {"hour": 4, "minute": 16}
